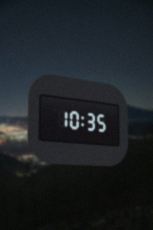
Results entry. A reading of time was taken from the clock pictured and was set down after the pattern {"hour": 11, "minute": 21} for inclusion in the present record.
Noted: {"hour": 10, "minute": 35}
